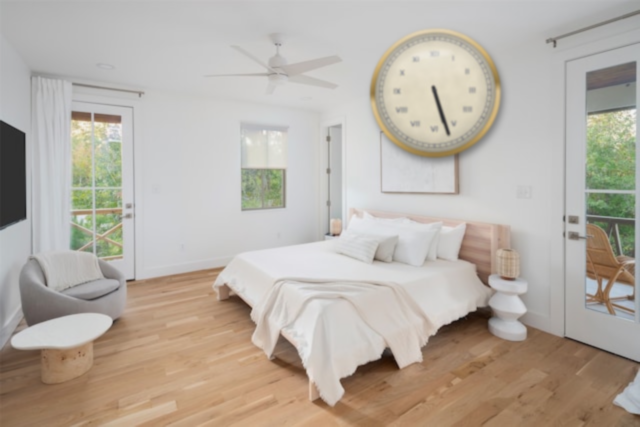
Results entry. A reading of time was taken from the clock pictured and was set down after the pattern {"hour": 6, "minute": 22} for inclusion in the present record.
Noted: {"hour": 5, "minute": 27}
